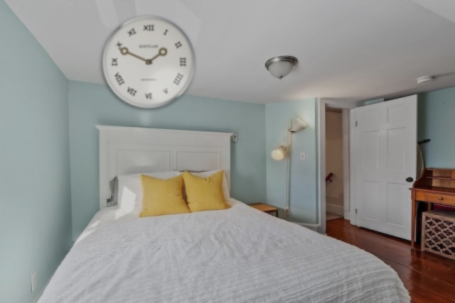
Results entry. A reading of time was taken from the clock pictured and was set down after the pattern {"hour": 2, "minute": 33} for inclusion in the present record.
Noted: {"hour": 1, "minute": 49}
